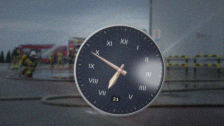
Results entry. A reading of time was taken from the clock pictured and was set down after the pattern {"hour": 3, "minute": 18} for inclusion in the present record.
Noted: {"hour": 6, "minute": 49}
